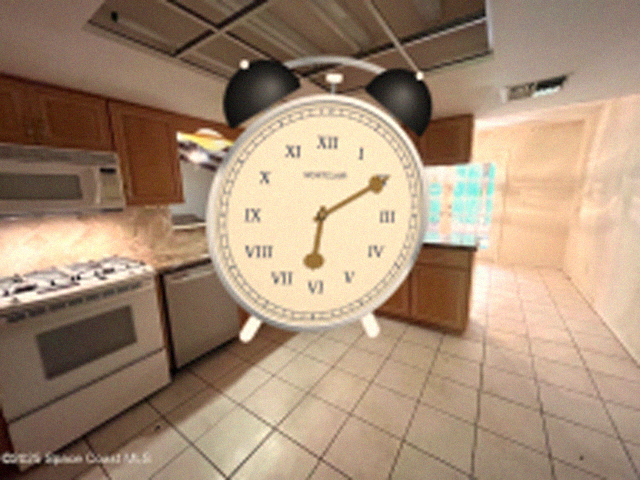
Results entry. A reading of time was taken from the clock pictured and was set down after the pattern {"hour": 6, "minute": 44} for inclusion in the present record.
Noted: {"hour": 6, "minute": 10}
